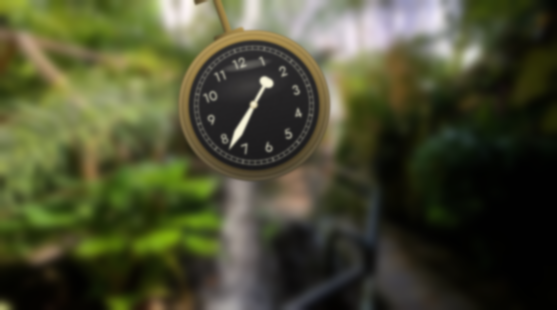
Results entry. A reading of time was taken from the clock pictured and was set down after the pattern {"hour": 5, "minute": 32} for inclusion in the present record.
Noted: {"hour": 1, "minute": 38}
